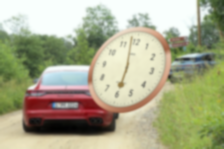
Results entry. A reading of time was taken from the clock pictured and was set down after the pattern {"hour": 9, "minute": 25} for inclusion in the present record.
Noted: {"hour": 5, "minute": 58}
